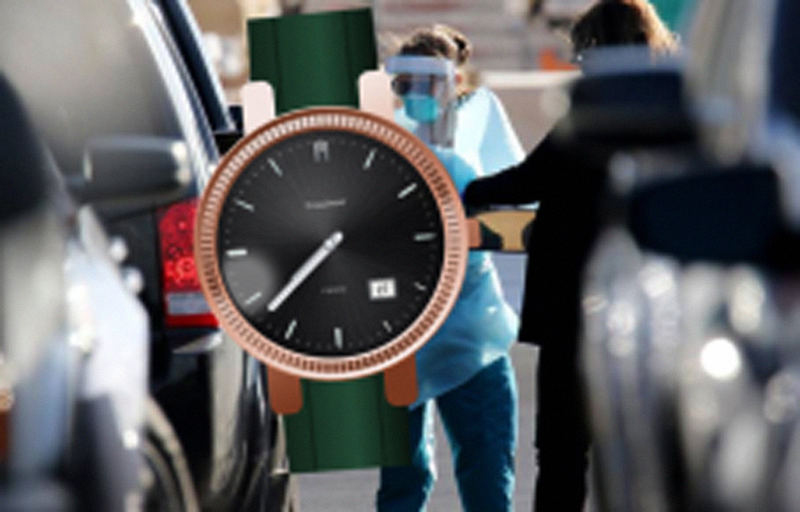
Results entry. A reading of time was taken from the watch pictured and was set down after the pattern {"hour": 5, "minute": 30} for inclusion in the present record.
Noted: {"hour": 7, "minute": 38}
